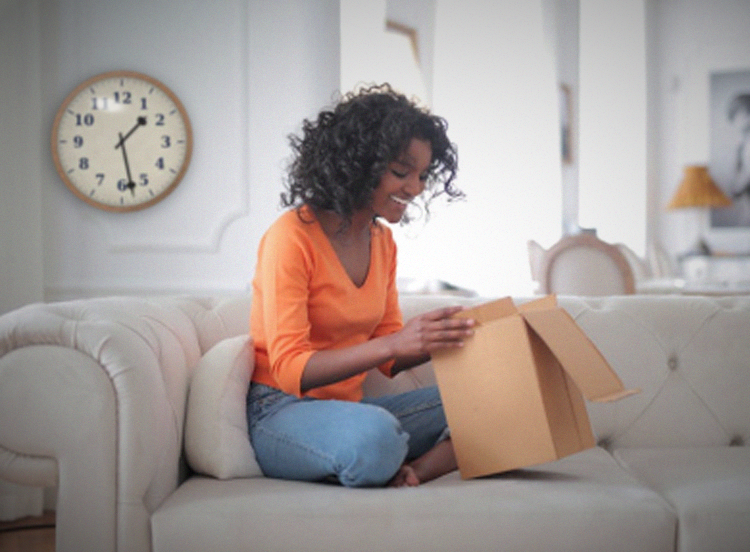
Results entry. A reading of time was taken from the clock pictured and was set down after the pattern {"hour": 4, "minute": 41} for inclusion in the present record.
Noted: {"hour": 1, "minute": 28}
